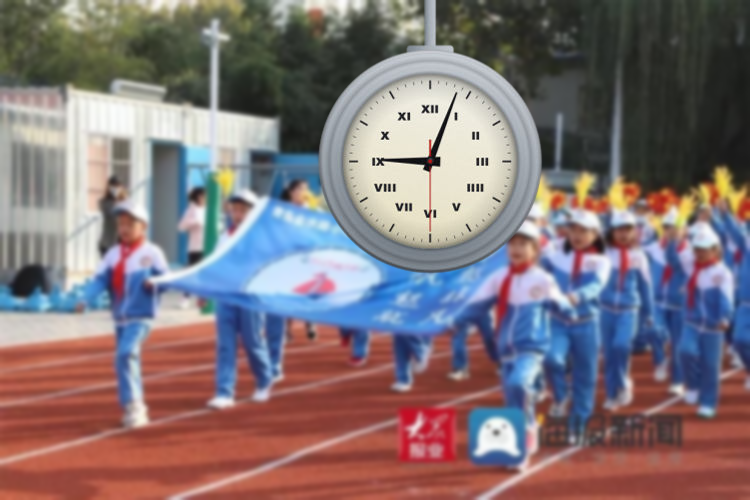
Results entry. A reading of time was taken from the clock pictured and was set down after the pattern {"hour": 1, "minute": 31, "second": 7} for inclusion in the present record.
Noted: {"hour": 9, "minute": 3, "second": 30}
